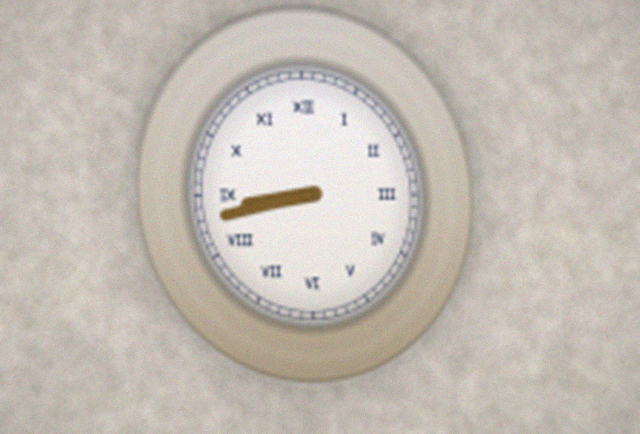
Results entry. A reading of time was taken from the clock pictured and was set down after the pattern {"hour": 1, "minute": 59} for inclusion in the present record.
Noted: {"hour": 8, "minute": 43}
